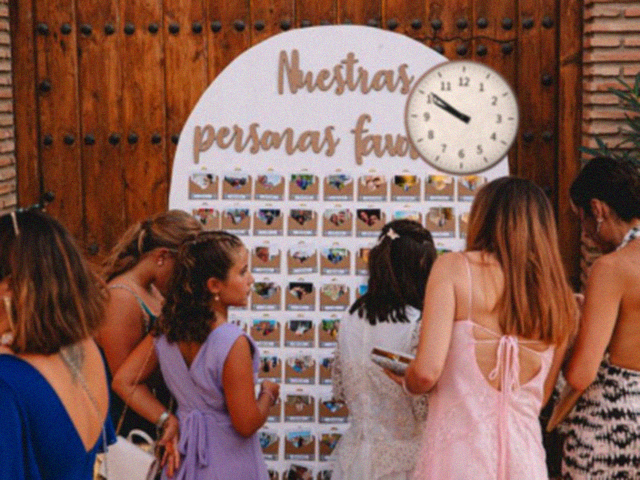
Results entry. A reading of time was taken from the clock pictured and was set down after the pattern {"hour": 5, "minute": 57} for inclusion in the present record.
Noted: {"hour": 9, "minute": 51}
